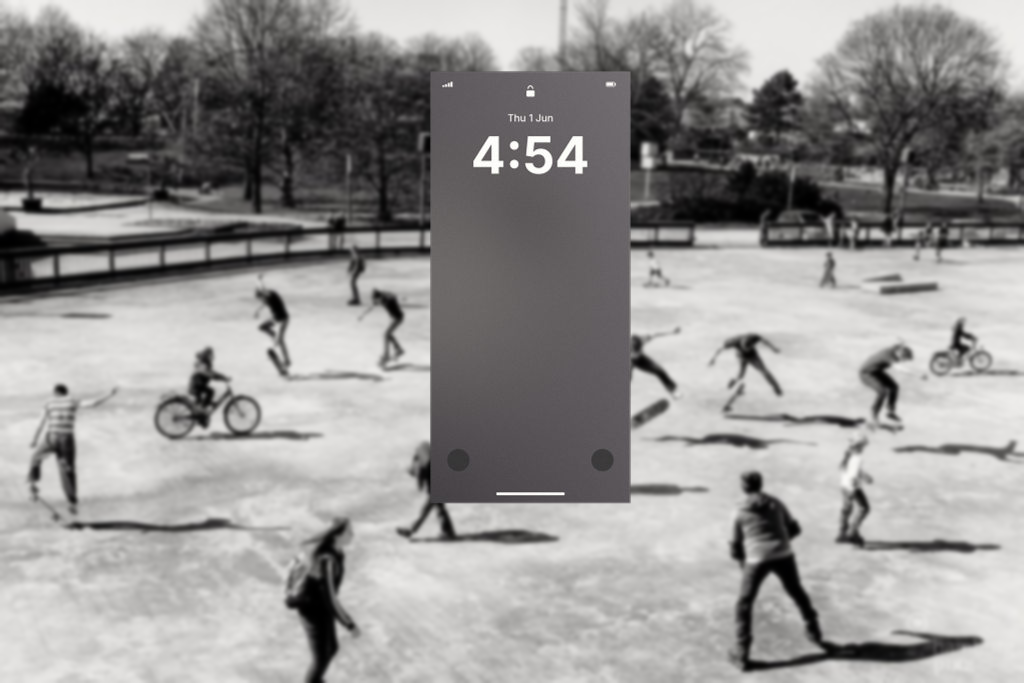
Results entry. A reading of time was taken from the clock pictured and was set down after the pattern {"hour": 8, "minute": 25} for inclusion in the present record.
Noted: {"hour": 4, "minute": 54}
